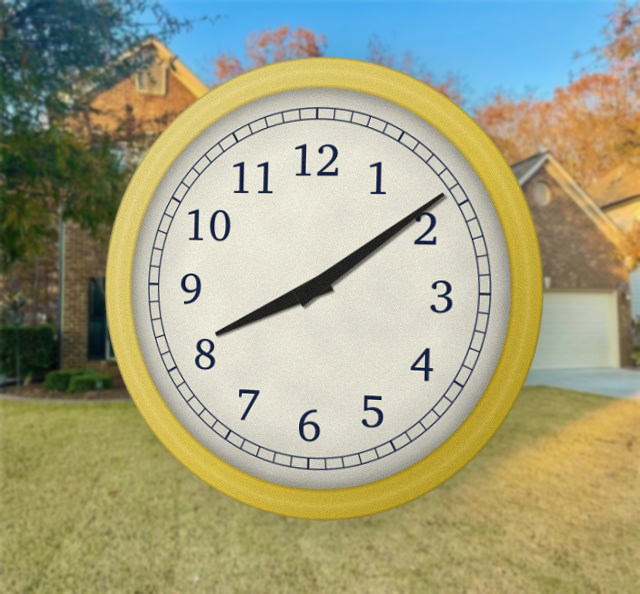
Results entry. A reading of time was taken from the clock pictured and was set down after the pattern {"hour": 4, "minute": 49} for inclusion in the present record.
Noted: {"hour": 8, "minute": 9}
